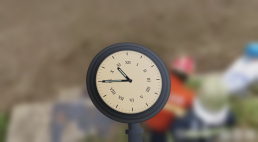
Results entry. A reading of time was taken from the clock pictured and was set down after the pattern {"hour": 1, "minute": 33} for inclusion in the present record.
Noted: {"hour": 10, "minute": 45}
